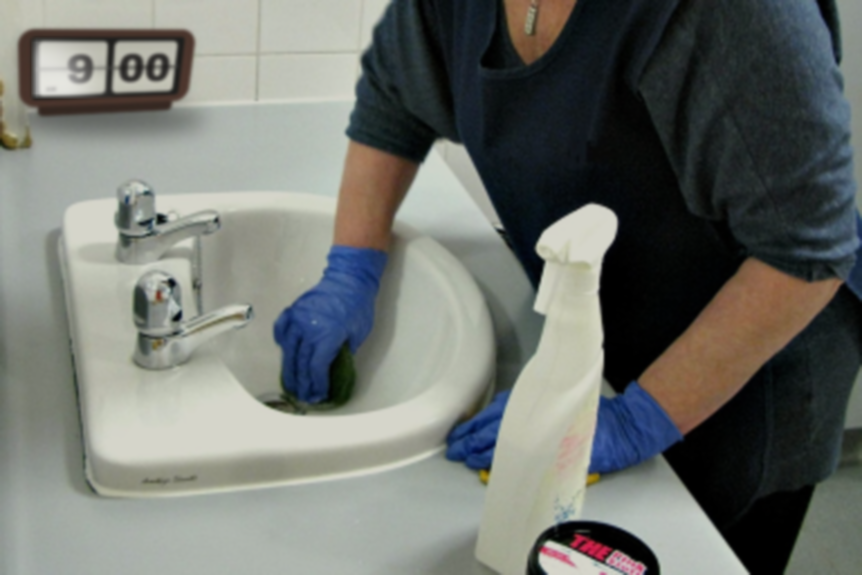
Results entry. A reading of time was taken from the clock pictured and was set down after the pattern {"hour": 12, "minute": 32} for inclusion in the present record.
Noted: {"hour": 9, "minute": 0}
